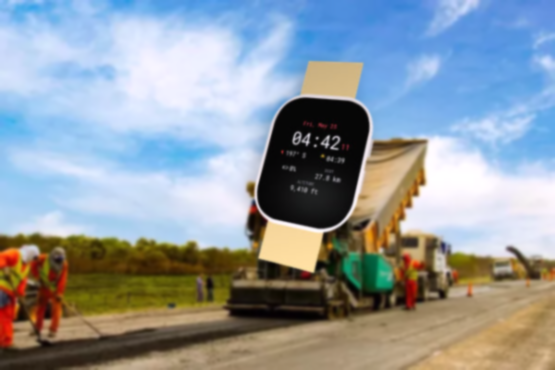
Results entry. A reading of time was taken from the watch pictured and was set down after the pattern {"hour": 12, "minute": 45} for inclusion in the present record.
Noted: {"hour": 4, "minute": 42}
